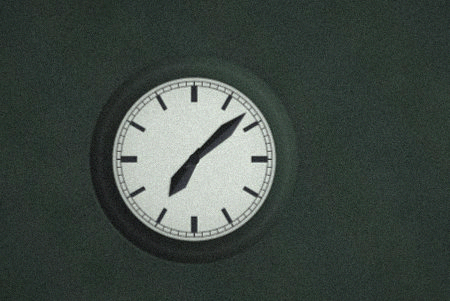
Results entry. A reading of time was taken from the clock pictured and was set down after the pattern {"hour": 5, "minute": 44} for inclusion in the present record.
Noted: {"hour": 7, "minute": 8}
